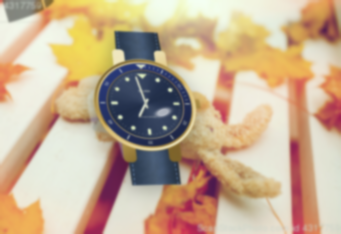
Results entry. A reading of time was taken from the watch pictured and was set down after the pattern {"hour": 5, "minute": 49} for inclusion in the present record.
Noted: {"hour": 6, "minute": 58}
